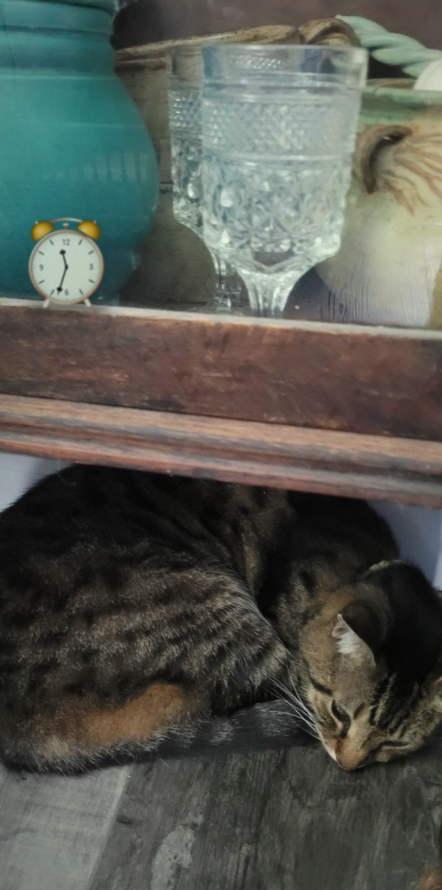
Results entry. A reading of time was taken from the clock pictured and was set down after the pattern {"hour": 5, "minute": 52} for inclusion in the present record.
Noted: {"hour": 11, "minute": 33}
